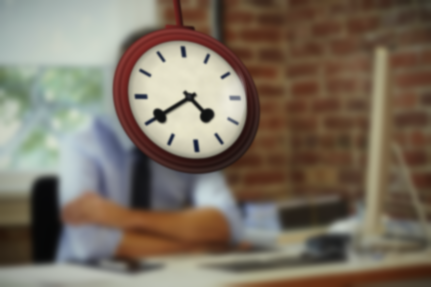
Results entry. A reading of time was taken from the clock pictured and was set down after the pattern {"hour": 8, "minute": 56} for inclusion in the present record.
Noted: {"hour": 4, "minute": 40}
